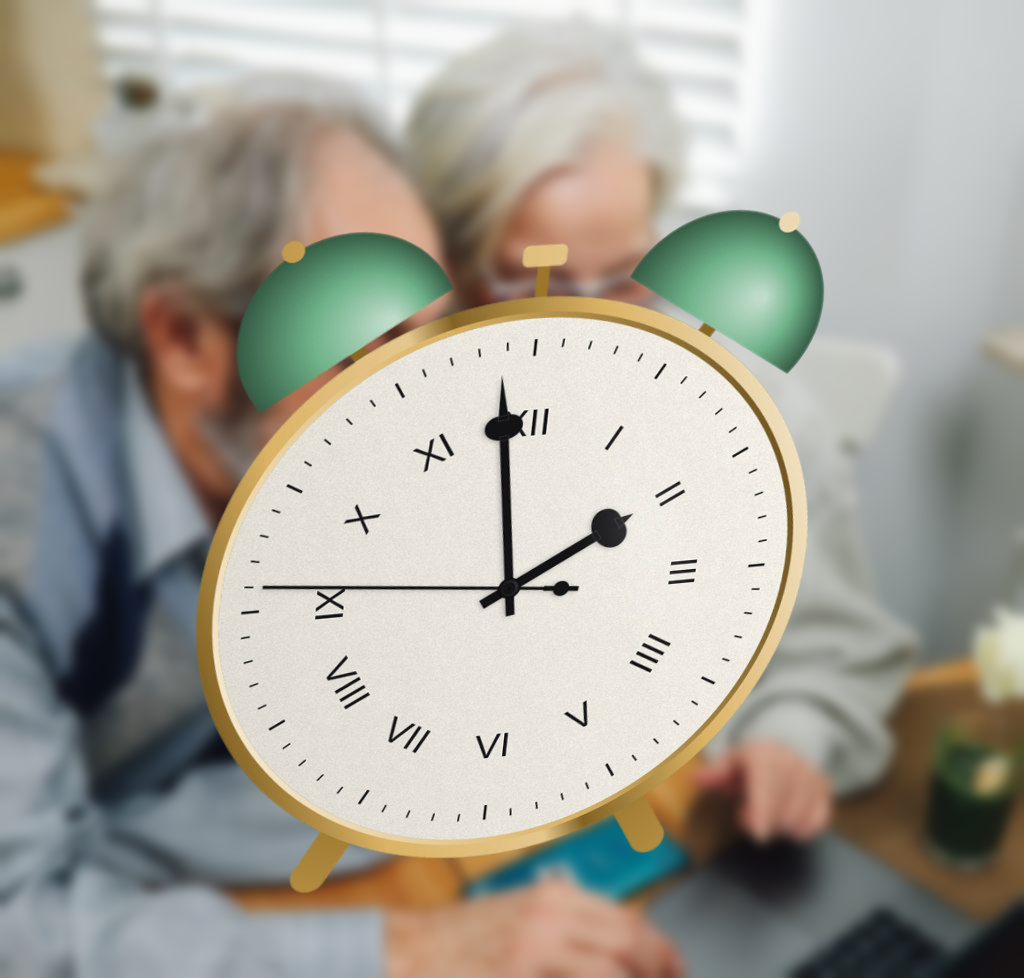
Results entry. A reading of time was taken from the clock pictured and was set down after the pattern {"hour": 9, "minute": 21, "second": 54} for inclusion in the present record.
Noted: {"hour": 1, "minute": 58, "second": 46}
